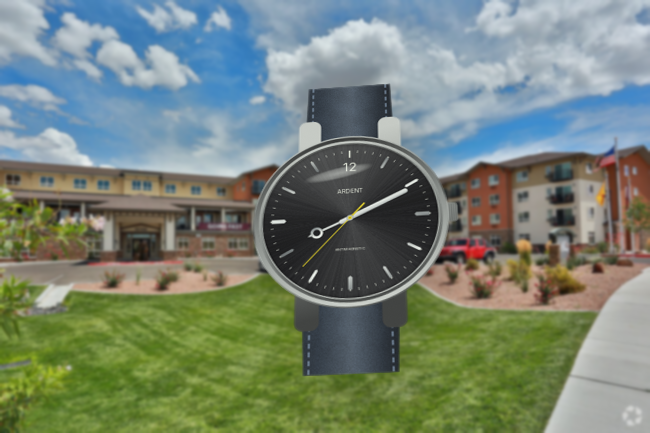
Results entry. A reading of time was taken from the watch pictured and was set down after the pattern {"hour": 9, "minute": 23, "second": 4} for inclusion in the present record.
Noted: {"hour": 8, "minute": 10, "second": 37}
